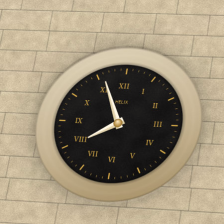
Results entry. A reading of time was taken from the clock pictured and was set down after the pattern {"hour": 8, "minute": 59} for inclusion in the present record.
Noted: {"hour": 7, "minute": 56}
